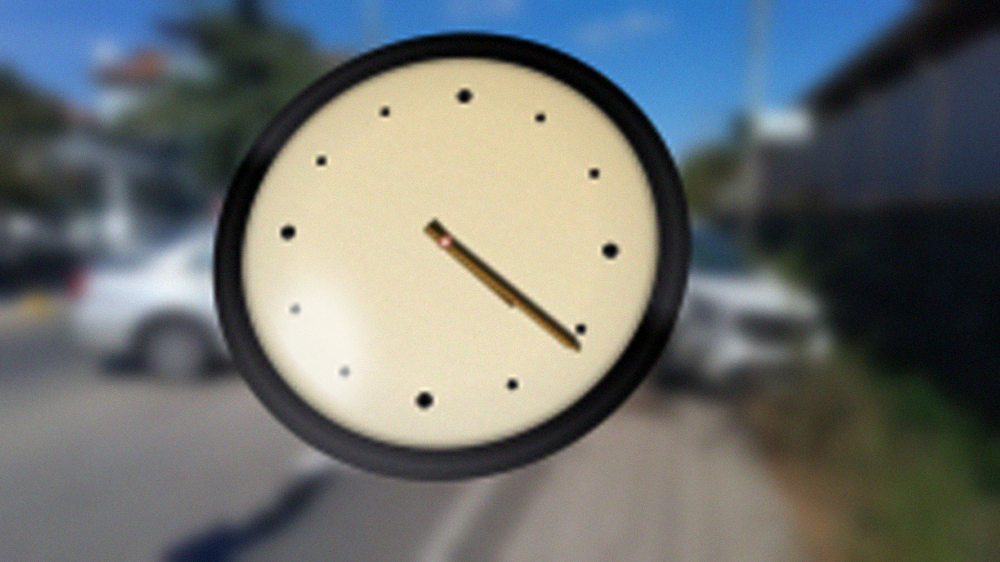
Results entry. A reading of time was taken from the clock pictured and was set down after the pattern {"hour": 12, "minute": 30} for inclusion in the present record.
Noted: {"hour": 4, "minute": 21}
